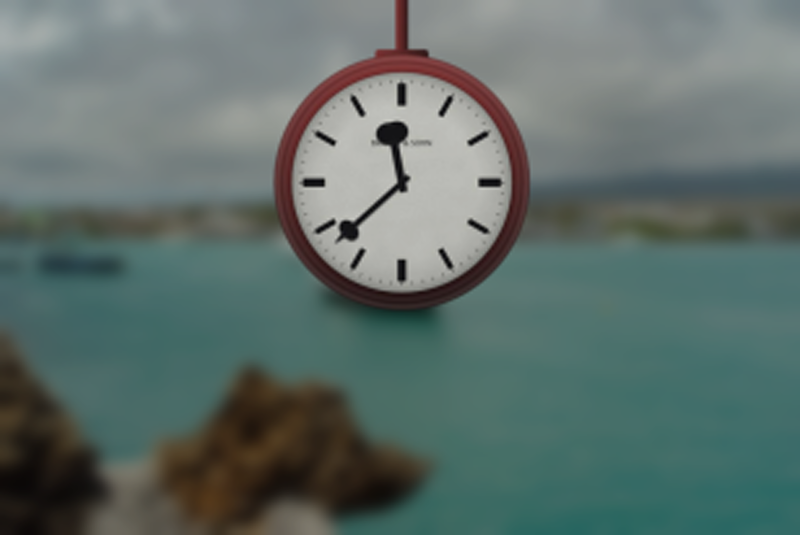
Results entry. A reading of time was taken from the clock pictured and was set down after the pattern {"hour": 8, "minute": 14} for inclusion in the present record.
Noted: {"hour": 11, "minute": 38}
